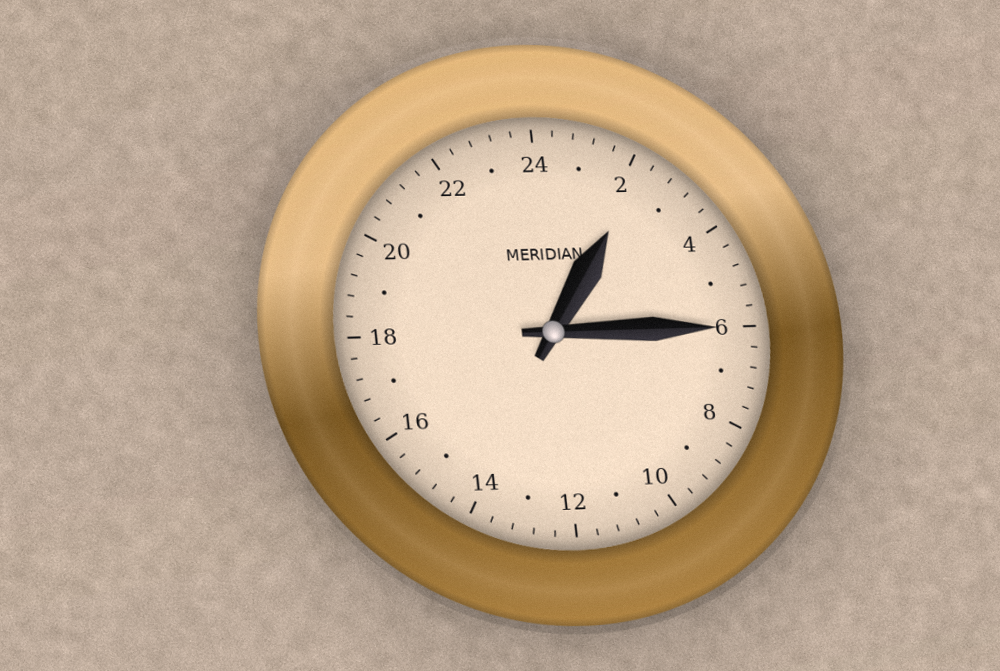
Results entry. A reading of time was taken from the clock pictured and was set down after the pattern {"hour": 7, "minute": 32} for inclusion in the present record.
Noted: {"hour": 2, "minute": 15}
